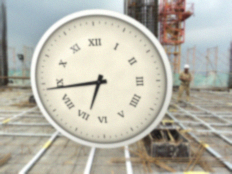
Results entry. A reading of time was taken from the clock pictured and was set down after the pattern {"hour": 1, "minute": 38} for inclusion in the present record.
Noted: {"hour": 6, "minute": 44}
